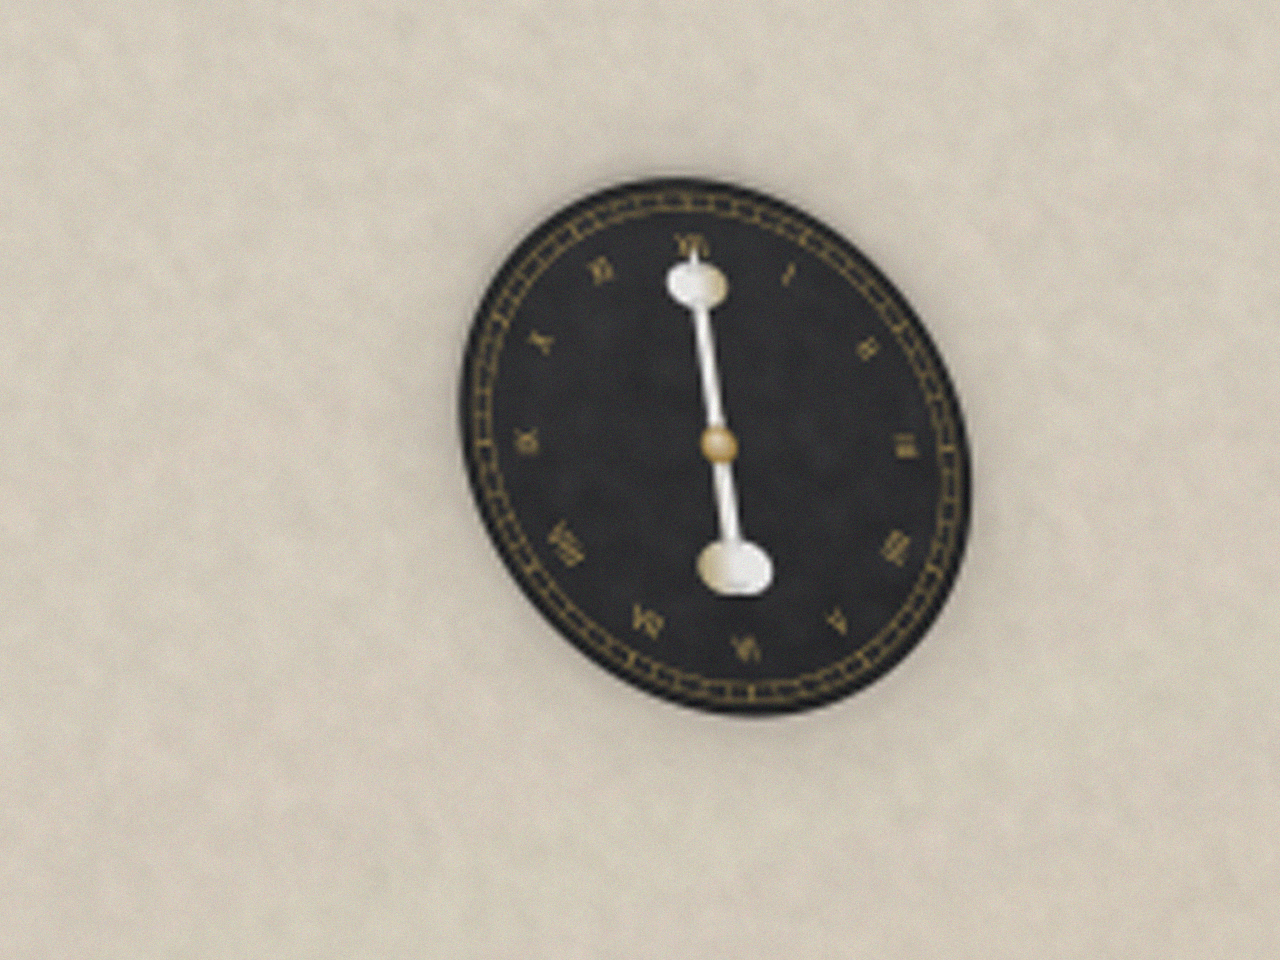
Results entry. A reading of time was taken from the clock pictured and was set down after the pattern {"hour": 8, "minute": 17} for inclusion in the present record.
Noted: {"hour": 6, "minute": 0}
